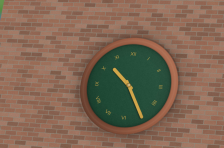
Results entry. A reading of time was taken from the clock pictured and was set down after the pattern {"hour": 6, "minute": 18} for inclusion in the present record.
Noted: {"hour": 10, "minute": 25}
